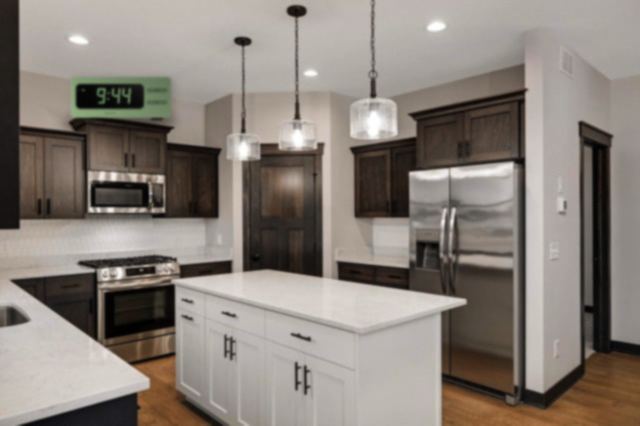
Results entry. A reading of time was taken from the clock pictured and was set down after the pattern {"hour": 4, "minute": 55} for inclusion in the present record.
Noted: {"hour": 9, "minute": 44}
